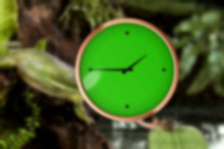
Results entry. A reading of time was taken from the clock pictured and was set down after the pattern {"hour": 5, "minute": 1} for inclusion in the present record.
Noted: {"hour": 1, "minute": 45}
